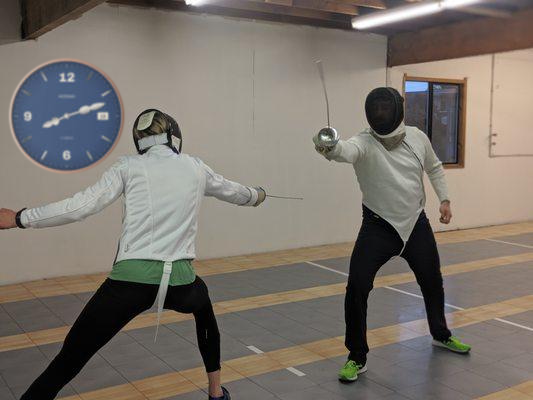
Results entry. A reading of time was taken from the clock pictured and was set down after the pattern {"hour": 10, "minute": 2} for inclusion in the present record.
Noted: {"hour": 8, "minute": 12}
